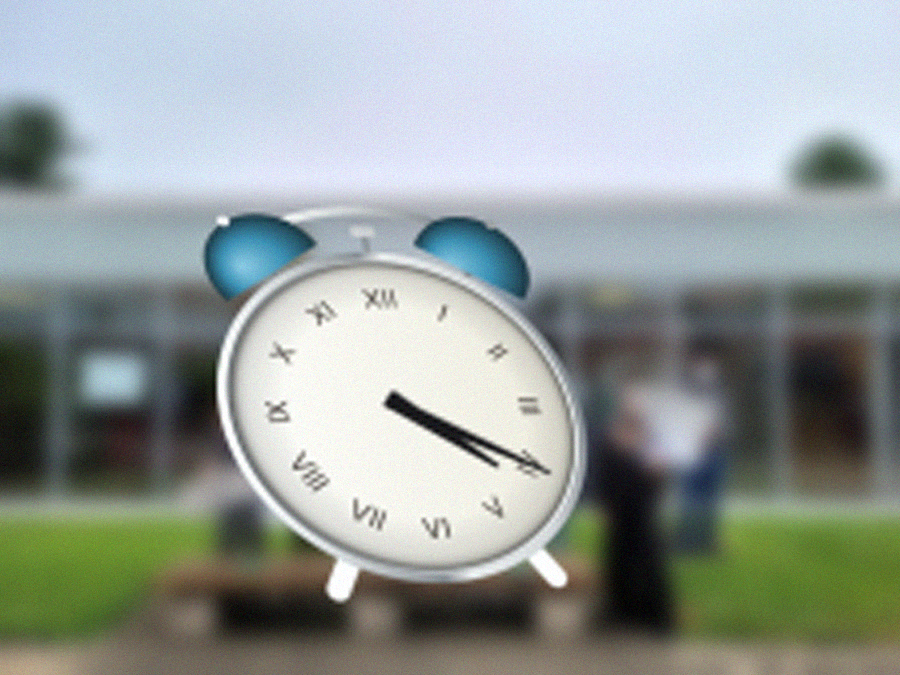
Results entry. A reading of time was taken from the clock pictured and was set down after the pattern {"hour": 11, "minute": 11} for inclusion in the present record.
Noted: {"hour": 4, "minute": 20}
